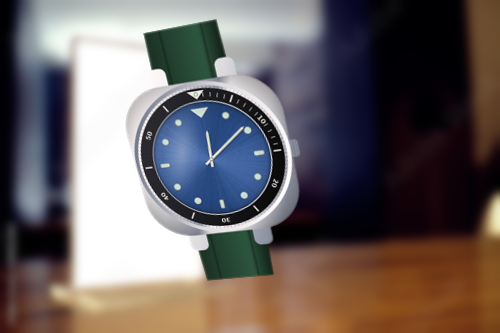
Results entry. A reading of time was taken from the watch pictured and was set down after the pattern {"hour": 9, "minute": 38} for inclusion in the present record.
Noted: {"hour": 12, "minute": 9}
